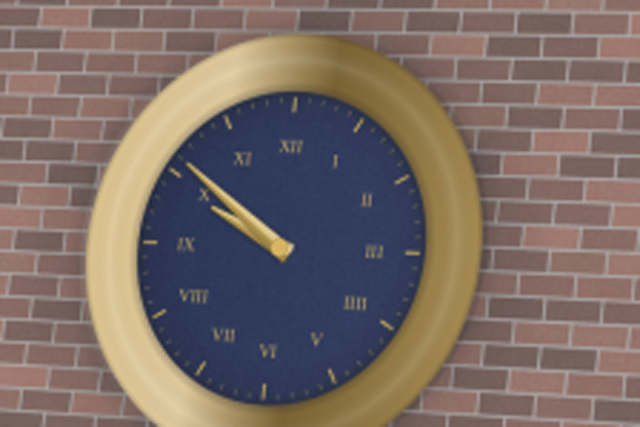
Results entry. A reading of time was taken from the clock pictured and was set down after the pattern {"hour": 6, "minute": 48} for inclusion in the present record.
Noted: {"hour": 9, "minute": 51}
